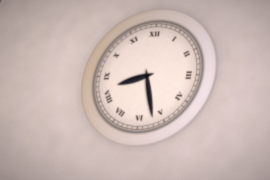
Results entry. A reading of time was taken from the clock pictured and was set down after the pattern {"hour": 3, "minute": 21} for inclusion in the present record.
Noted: {"hour": 8, "minute": 27}
